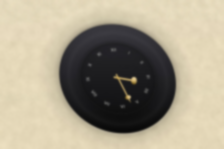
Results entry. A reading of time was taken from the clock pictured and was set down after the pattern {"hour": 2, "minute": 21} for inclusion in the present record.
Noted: {"hour": 3, "minute": 27}
